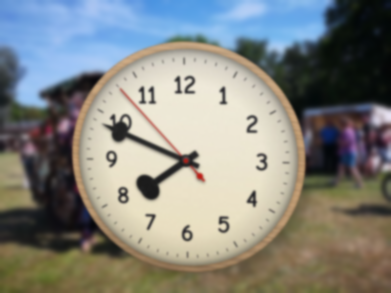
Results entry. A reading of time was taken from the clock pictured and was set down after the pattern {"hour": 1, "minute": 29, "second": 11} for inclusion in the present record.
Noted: {"hour": 7, "minute": 48, "second": 53}
